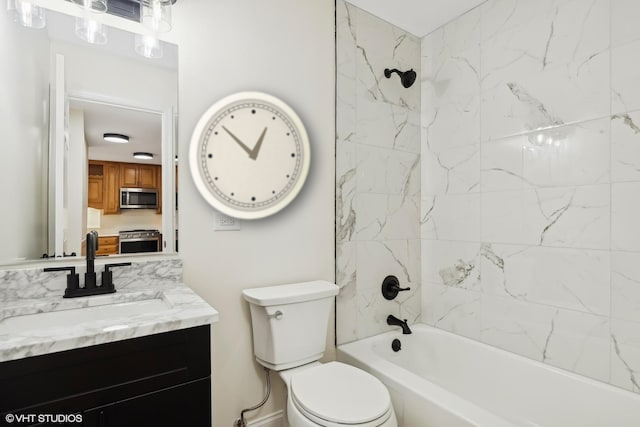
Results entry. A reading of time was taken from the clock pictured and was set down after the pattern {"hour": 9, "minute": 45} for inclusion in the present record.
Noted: {"hour": 12, "minute": 52}
